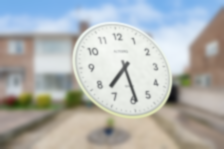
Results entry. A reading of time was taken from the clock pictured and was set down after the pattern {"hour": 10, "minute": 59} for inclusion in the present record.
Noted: {"hour": 7, "minute": 29}
